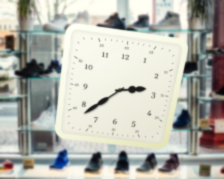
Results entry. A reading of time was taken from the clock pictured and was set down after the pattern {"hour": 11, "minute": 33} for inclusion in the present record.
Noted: {"hour": 2, "minute": 38}
